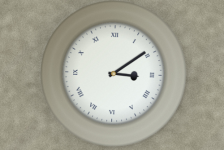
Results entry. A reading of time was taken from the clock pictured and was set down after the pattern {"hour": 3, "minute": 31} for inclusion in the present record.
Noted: {"hour": 3, "minute": 9}
